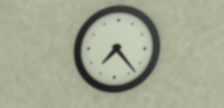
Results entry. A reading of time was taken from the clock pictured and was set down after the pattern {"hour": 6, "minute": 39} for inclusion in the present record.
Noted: {"hour": 7, "minute": 23}
